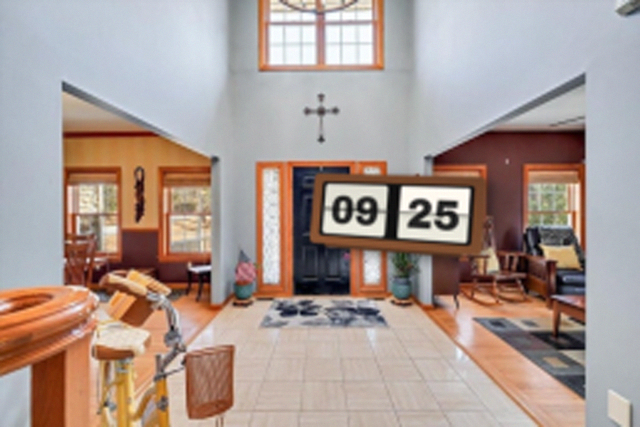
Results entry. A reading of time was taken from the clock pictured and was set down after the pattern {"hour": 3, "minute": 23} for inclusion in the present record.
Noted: {"hour": 9, "minute": 25}
